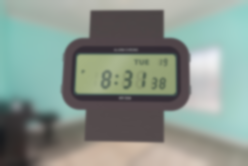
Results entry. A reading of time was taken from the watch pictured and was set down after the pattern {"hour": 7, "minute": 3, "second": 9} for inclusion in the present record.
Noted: {"hour": 8, "minute": 31, "second": 38}
